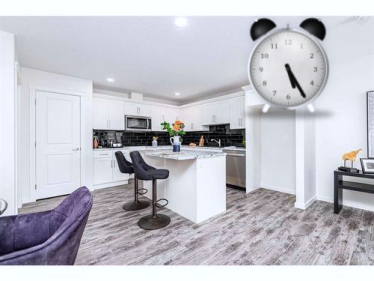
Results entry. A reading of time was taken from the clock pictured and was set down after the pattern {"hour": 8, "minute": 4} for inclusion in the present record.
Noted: {"hour": 5, "minute": 25}
